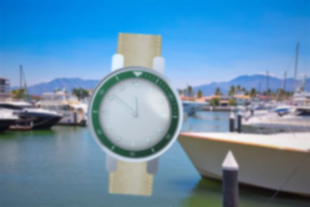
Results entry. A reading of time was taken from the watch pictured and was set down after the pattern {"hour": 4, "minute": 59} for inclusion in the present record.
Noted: {"hour": 11, "minute": 51}
